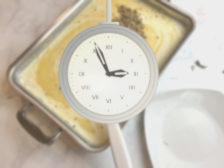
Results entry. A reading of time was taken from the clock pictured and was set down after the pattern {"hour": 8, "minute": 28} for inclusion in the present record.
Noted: {"hour": 2, "minute": 56}
